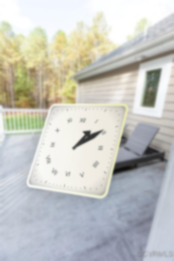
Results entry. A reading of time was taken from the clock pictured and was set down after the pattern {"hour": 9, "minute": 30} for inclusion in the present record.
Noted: {"hour": 1, "minute": 9}
